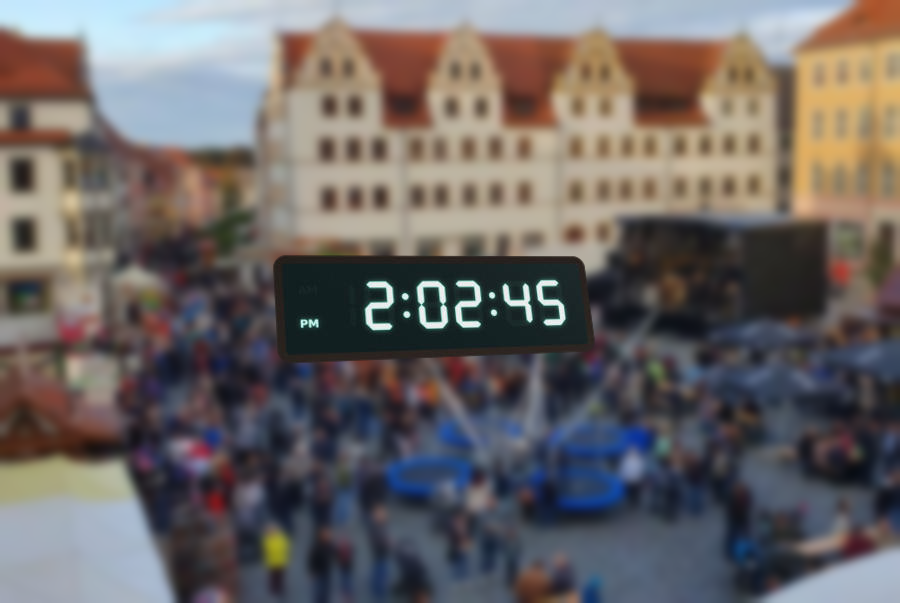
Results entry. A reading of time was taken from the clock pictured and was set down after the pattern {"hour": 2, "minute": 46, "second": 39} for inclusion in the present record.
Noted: {"hour": 2, "minute": 2, "second": 45}
